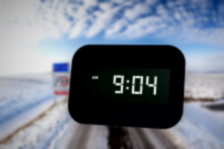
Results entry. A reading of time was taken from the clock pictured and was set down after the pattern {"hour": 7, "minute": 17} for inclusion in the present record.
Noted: {"hour": 9, "minute": 4}
